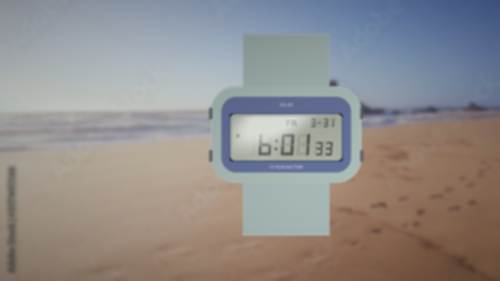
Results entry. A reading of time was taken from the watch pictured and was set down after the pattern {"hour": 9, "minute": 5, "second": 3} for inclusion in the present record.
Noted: {"hour": 6, "minute": 1, "second": 33}
